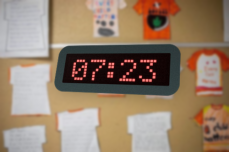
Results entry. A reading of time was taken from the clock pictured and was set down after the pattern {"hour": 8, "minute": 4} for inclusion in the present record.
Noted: {"hour": 7, "minute": 23}
